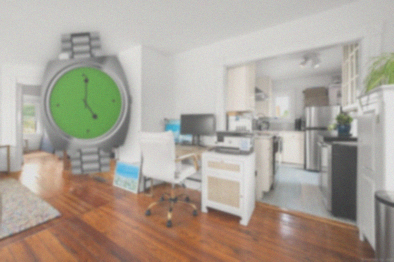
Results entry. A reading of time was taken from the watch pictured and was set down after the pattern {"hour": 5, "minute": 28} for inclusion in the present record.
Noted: {"hour": 5, "minute": 1}
